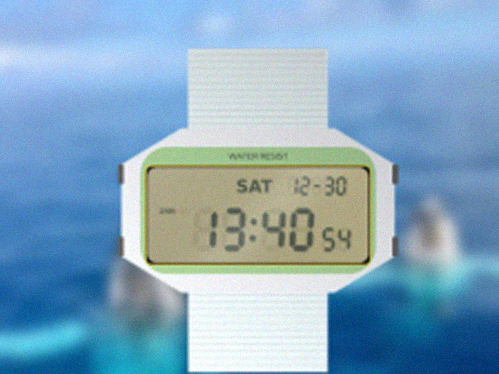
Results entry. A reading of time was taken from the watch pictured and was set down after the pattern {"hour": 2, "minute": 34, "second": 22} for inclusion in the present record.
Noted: {"hour": 13, "minute": 40, "second": 54}
